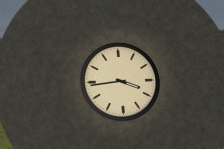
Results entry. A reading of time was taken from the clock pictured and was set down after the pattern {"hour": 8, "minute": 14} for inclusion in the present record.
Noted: {"hour": 3, "minute": 44}
